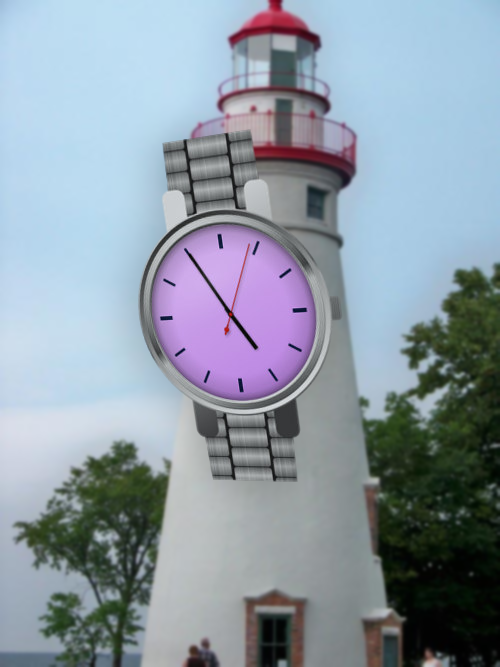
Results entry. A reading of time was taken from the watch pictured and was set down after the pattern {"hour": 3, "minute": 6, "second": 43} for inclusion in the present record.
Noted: {"hour": 4, "minute": 55, "second": 4}
